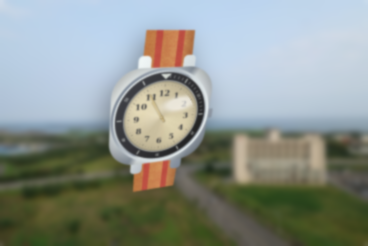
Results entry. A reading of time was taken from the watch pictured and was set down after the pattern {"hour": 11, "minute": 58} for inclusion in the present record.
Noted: {"hour": 10, "minute": 55}
